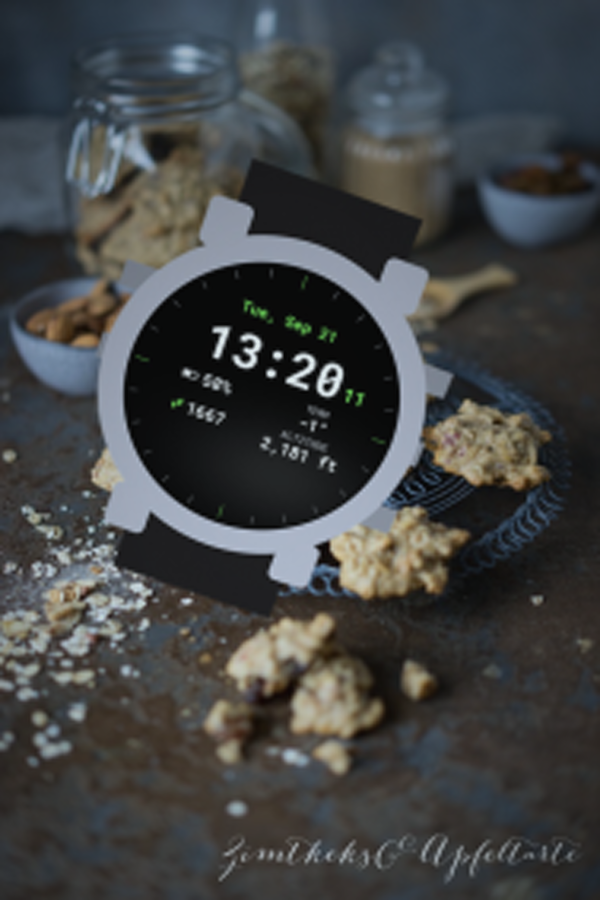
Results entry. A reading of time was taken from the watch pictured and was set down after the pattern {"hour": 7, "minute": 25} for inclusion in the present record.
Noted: {"hour": 13, "minute": 20}
